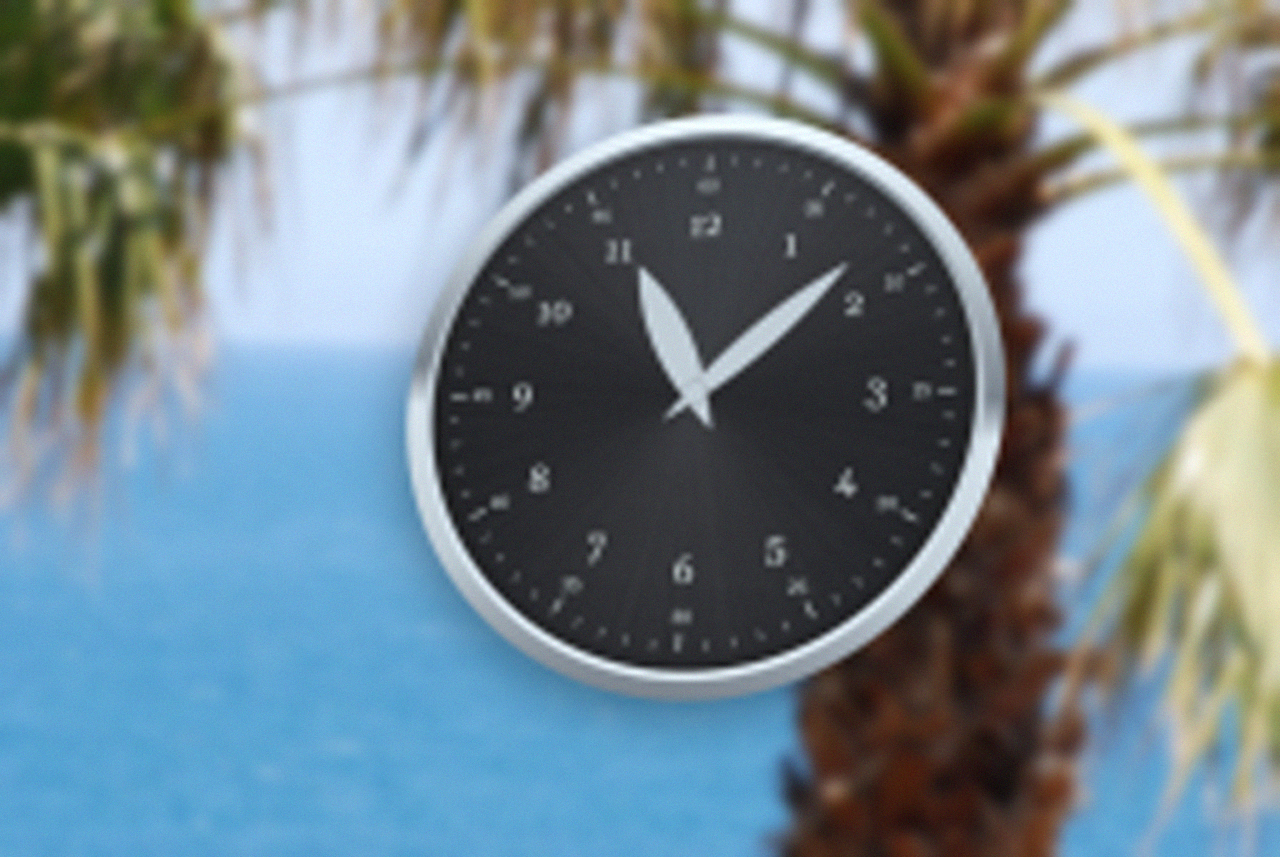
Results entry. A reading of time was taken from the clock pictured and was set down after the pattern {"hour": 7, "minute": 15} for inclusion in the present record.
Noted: {"hour": 11, "minute": 8}
